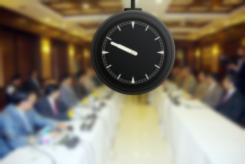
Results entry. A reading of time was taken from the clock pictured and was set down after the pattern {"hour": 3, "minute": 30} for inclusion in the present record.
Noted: {"hour": 9, "minute": 49}
